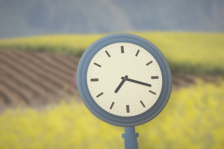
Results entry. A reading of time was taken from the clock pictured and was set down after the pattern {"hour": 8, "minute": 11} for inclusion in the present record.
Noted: {"hour": 7, "minute": 18}
